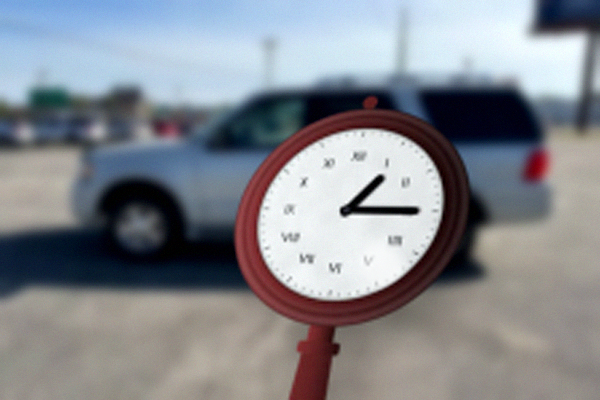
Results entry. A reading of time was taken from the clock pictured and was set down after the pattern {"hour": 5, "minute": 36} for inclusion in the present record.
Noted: {"hour": 1, "minute": 15}
